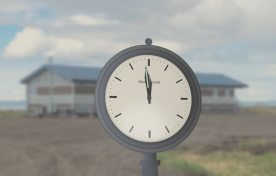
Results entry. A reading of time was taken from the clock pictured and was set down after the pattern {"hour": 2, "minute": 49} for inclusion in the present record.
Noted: {"hour": 11, "minute": 59}
